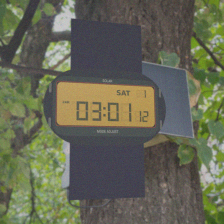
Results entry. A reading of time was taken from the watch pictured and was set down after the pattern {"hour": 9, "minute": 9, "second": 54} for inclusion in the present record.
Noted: {"hour": 3, "minute": 1, "second": 12}
